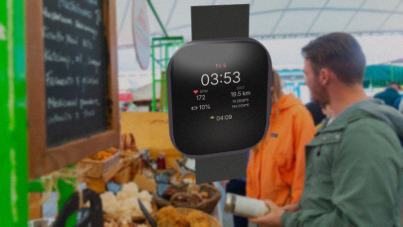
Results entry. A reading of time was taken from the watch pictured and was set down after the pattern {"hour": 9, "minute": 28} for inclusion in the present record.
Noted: {"hour": 3, "minute": 53}
